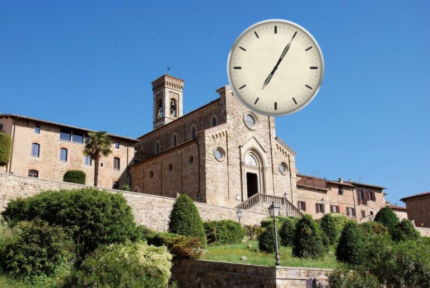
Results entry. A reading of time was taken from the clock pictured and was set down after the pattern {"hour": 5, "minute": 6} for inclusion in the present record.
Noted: {"hour": 7, "minute": 5}
